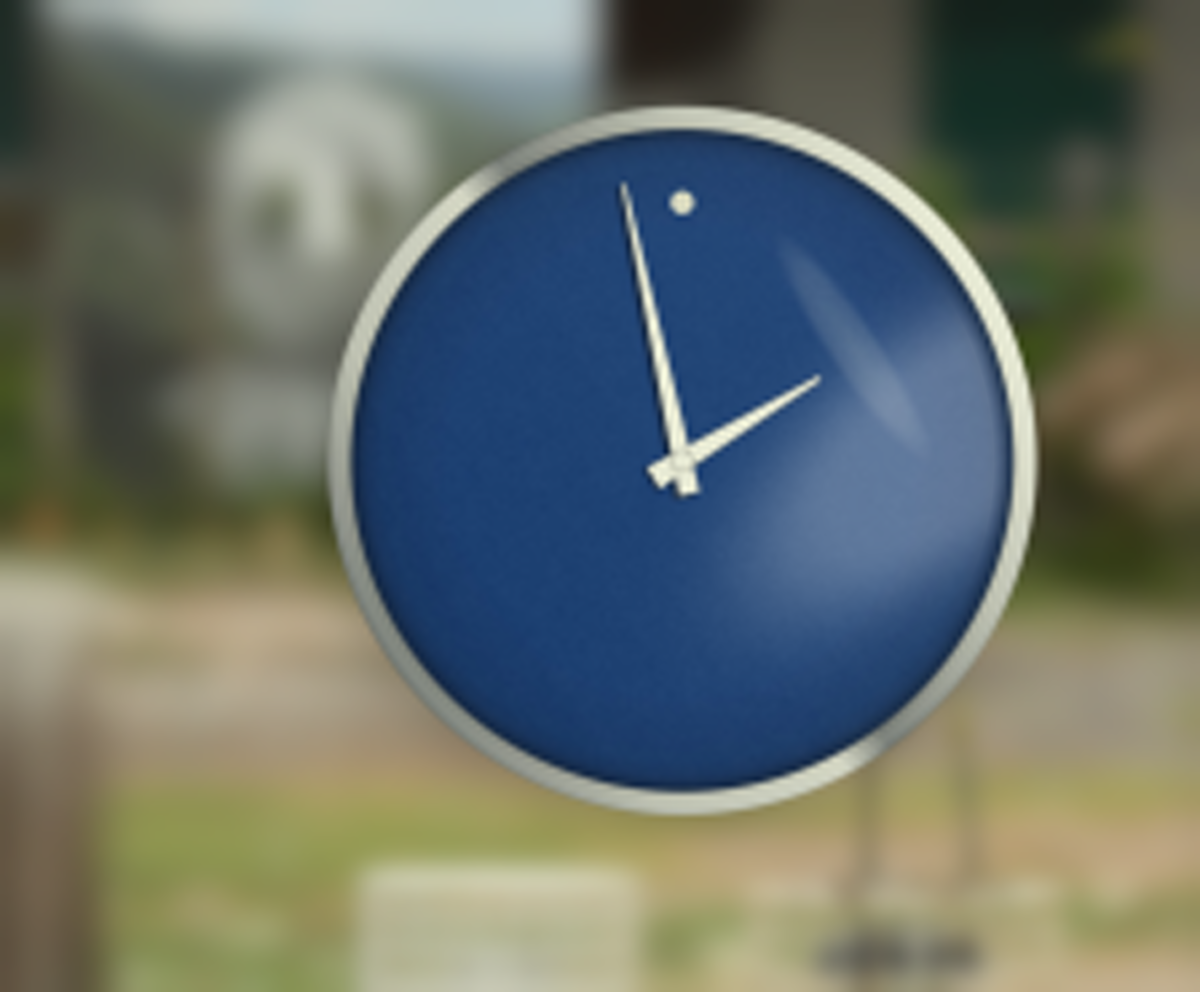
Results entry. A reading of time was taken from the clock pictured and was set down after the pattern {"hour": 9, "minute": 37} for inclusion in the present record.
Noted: {"hour": 1, "minute": 58}
